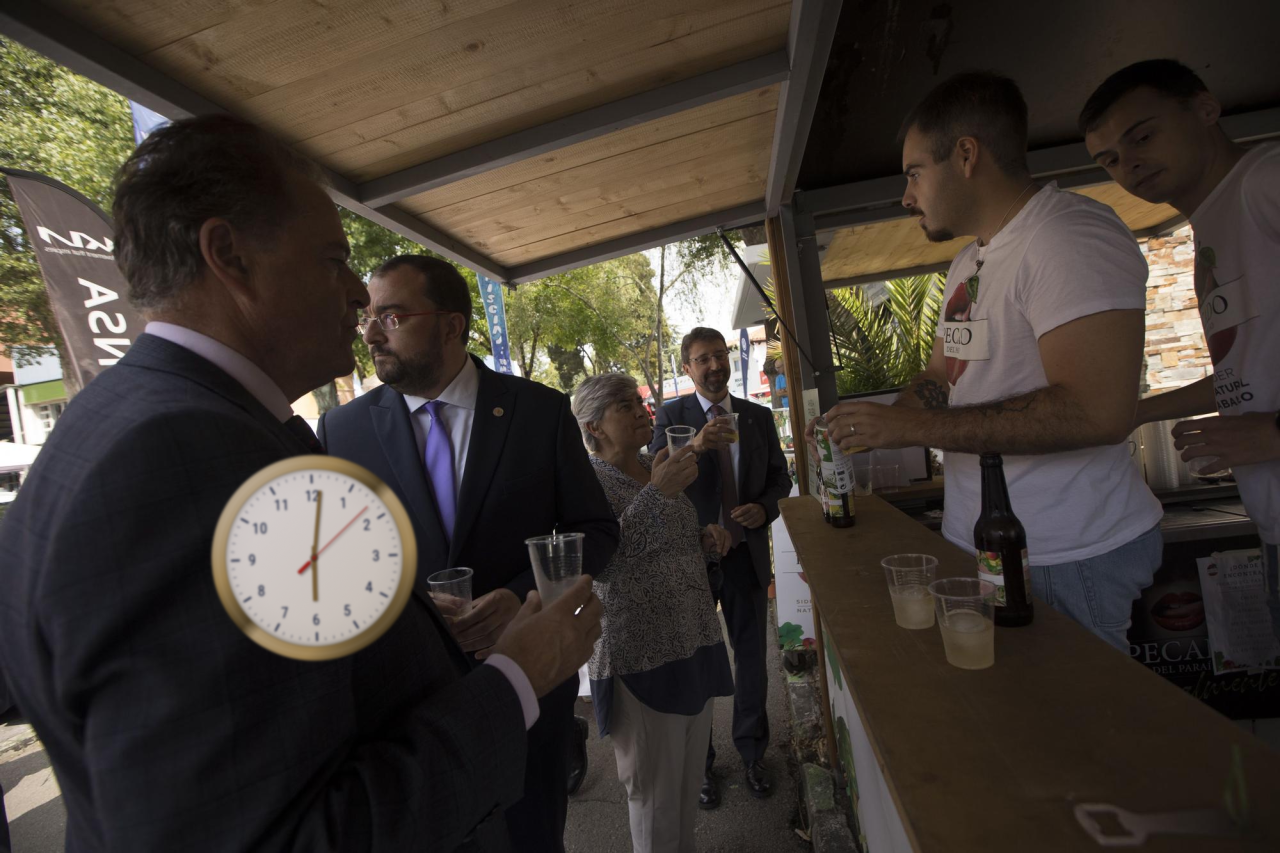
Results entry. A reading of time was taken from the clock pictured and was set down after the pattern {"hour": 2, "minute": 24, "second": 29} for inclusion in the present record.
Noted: {"hour": 6, "minute": 1, "second": 8}
